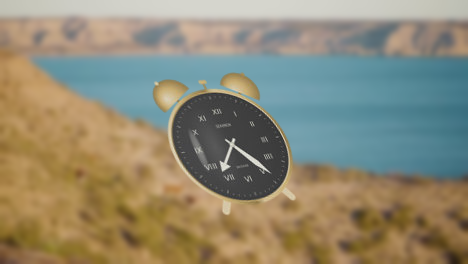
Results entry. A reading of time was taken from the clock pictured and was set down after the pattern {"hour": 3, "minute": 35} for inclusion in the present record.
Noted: {"hour": 7, "minute": 24}
